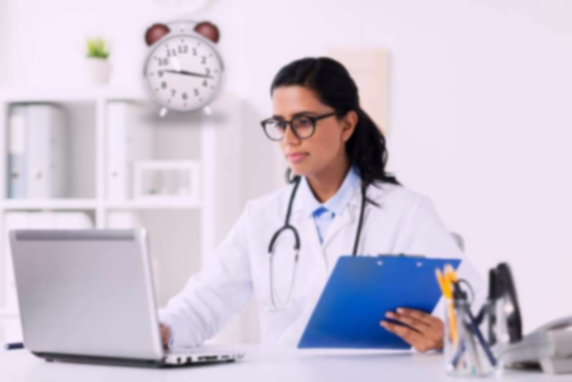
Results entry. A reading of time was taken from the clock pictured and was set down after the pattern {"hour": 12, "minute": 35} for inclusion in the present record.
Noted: {"hour": 9, "minute": 17}
